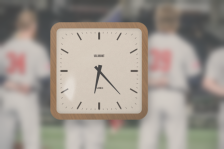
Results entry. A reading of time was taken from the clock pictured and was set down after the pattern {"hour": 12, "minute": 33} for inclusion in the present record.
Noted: {"hour": 6, "minute": 23}
